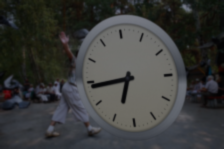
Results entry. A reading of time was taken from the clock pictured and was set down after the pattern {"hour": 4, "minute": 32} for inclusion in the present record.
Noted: {"hour": 6, "minute": 44}
